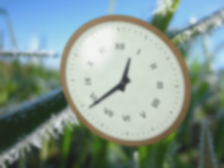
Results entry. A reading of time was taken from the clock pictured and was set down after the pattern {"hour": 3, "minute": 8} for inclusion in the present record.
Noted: {"hour": 12, "minute": 39}
